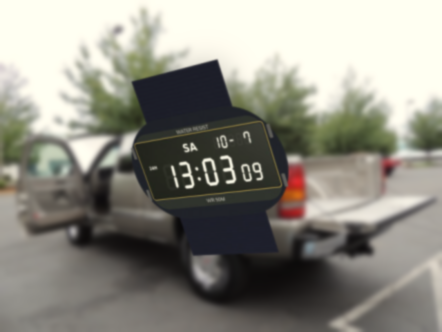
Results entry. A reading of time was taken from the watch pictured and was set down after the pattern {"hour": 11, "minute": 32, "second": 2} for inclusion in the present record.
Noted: {"hour": 13, "minute": 3, "second": 9}
